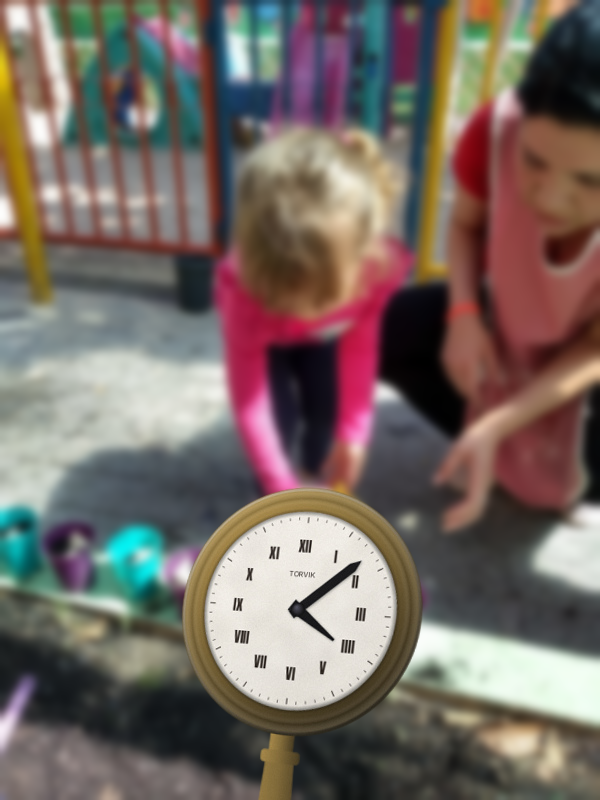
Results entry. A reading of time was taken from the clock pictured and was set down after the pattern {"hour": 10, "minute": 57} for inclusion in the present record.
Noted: {"hour": 4, "minute": 8}
